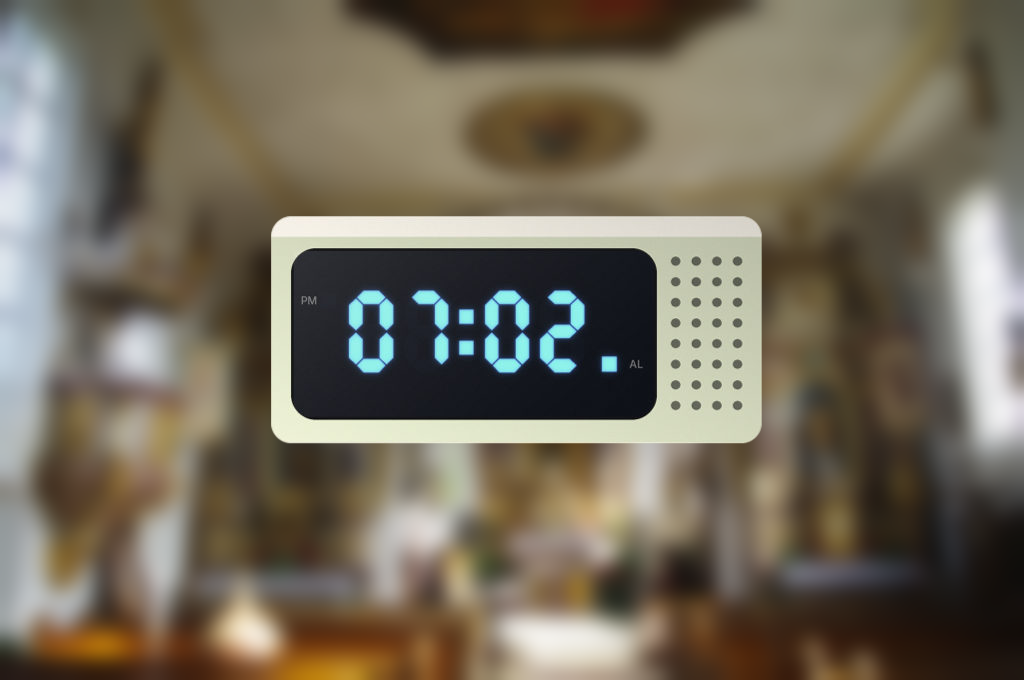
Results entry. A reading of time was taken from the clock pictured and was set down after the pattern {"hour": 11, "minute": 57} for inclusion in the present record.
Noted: {"hour": 7, "minute": 2}
